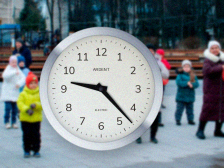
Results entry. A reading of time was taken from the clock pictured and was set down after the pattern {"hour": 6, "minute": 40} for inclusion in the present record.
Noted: {"hour": 9, "minute": 23}
